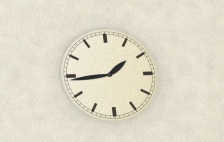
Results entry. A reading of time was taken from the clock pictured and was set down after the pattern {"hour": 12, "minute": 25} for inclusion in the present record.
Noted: {"hour": 1, "minute": 44}
